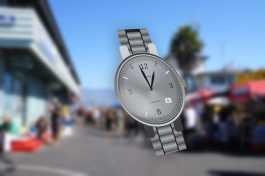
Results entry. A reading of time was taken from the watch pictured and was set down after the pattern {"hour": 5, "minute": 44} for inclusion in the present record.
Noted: {"hour": 12, "minute": 58}
